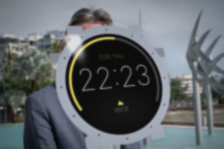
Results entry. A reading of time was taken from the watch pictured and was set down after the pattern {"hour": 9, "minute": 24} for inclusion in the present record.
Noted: {"hour": 22, "minute": 23}
